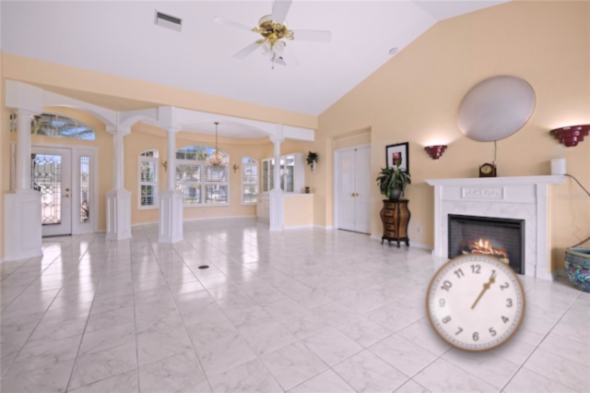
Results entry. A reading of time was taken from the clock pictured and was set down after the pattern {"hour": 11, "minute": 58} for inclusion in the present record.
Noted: {"hour": 1, "minute": 6}
